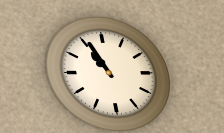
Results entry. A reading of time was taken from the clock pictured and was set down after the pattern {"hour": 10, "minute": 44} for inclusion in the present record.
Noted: {"hour": 10, "minute": 56}
